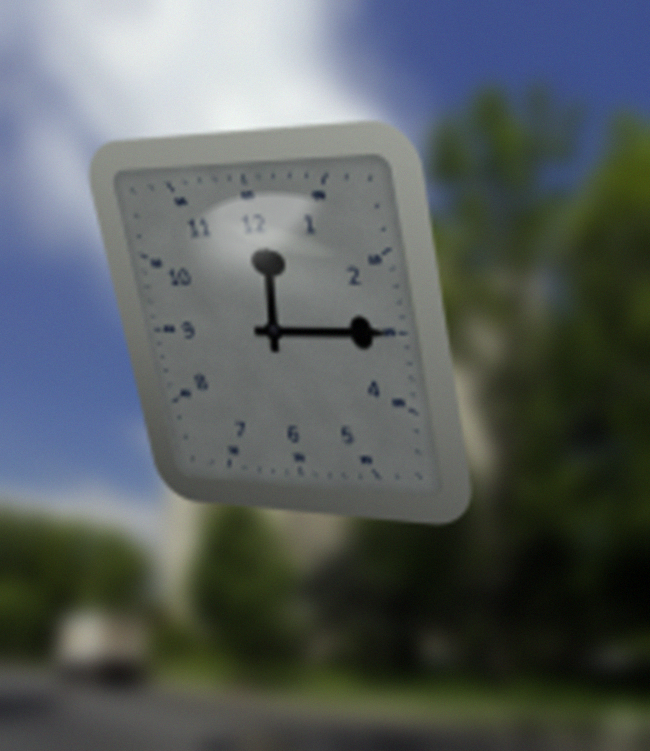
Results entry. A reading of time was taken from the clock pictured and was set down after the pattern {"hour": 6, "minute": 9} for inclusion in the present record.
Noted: {"hour": 12, "minute": 15}
